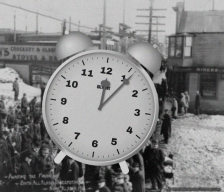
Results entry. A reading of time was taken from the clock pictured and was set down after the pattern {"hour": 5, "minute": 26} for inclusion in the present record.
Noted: {"hour": 12, "minute": 6}
